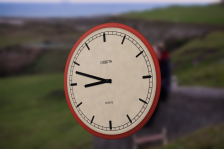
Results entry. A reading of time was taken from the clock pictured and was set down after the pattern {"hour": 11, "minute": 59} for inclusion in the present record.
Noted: {"hour": 8, "minute": 48}
